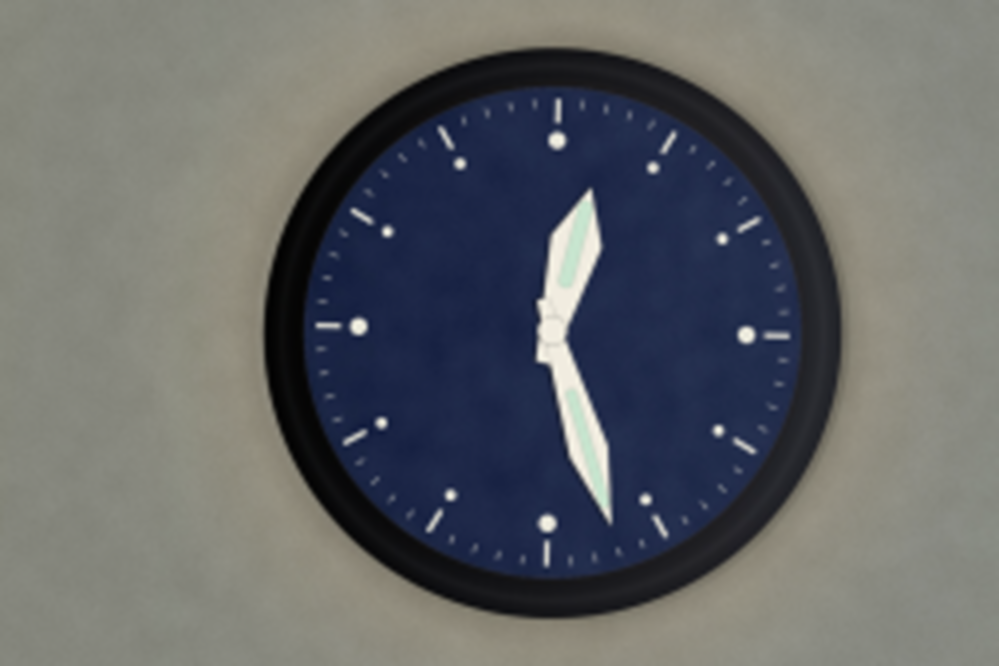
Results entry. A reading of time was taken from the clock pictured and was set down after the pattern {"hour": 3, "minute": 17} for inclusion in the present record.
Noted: {"hour": 12, "minute": 27}
